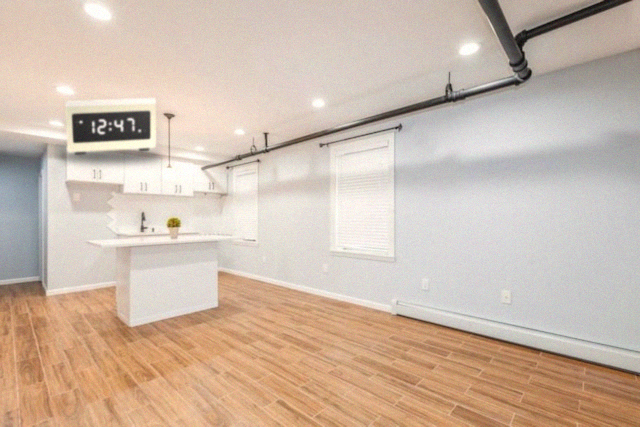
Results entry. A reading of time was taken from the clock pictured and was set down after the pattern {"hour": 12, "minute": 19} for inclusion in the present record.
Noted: {"hour": 12, "minute": 47}
